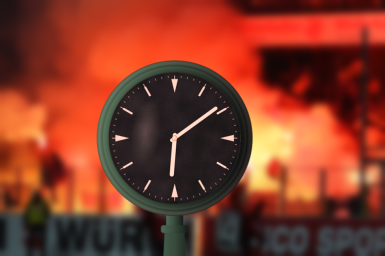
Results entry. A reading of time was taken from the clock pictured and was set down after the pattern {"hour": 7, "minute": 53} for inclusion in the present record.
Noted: {"hour": 6, "minute": 9}
